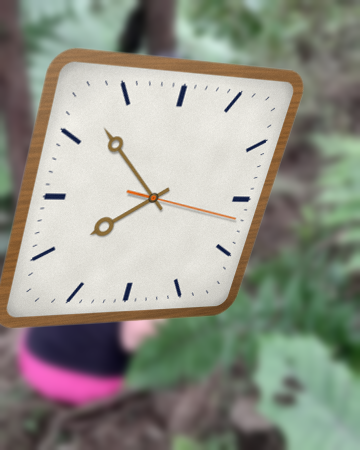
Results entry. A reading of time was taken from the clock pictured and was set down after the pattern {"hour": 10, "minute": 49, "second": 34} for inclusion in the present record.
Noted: {"hour": 7, "minute": 52, "second": 17}
